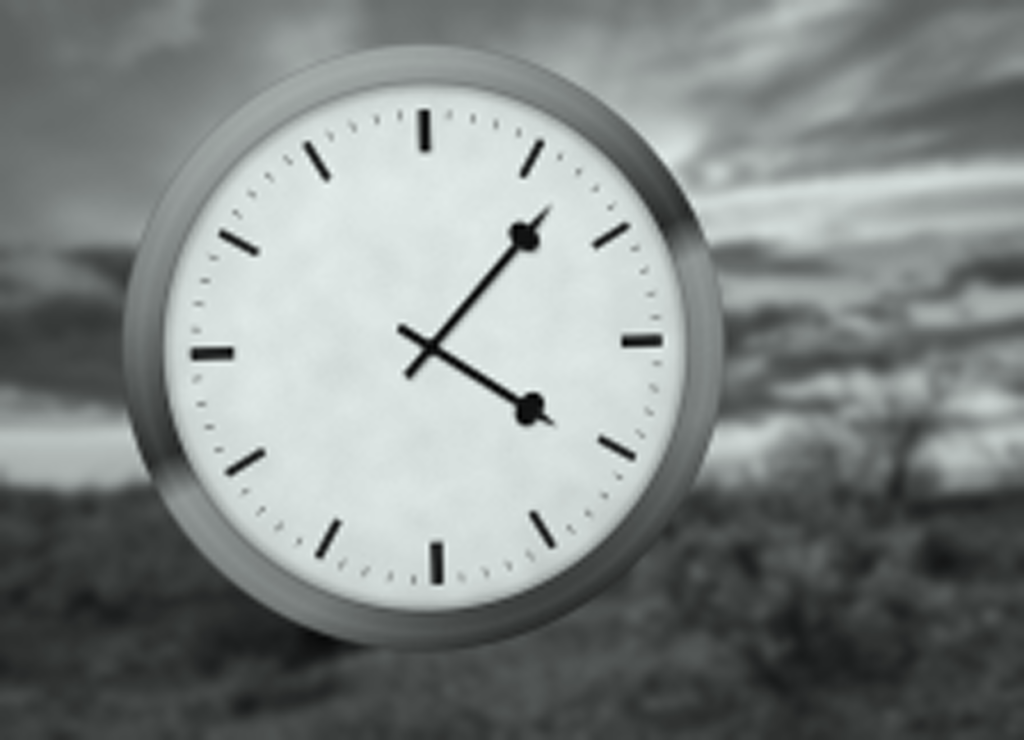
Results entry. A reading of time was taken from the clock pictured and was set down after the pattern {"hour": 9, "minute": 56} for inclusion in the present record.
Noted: {"hour": 4, "minute": 7}
